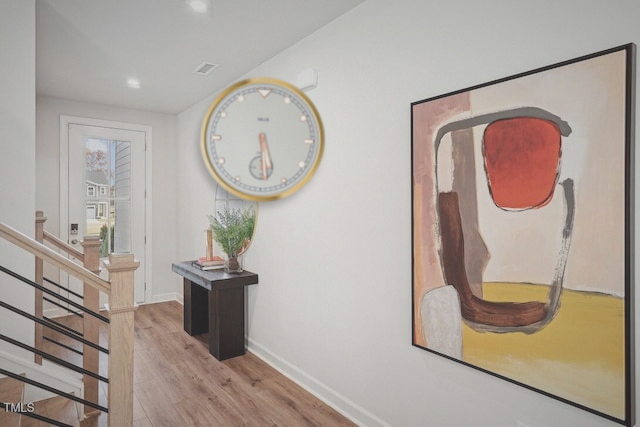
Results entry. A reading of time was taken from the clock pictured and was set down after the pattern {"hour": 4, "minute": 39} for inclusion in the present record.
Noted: {"hour": 5, "minute": 29}
